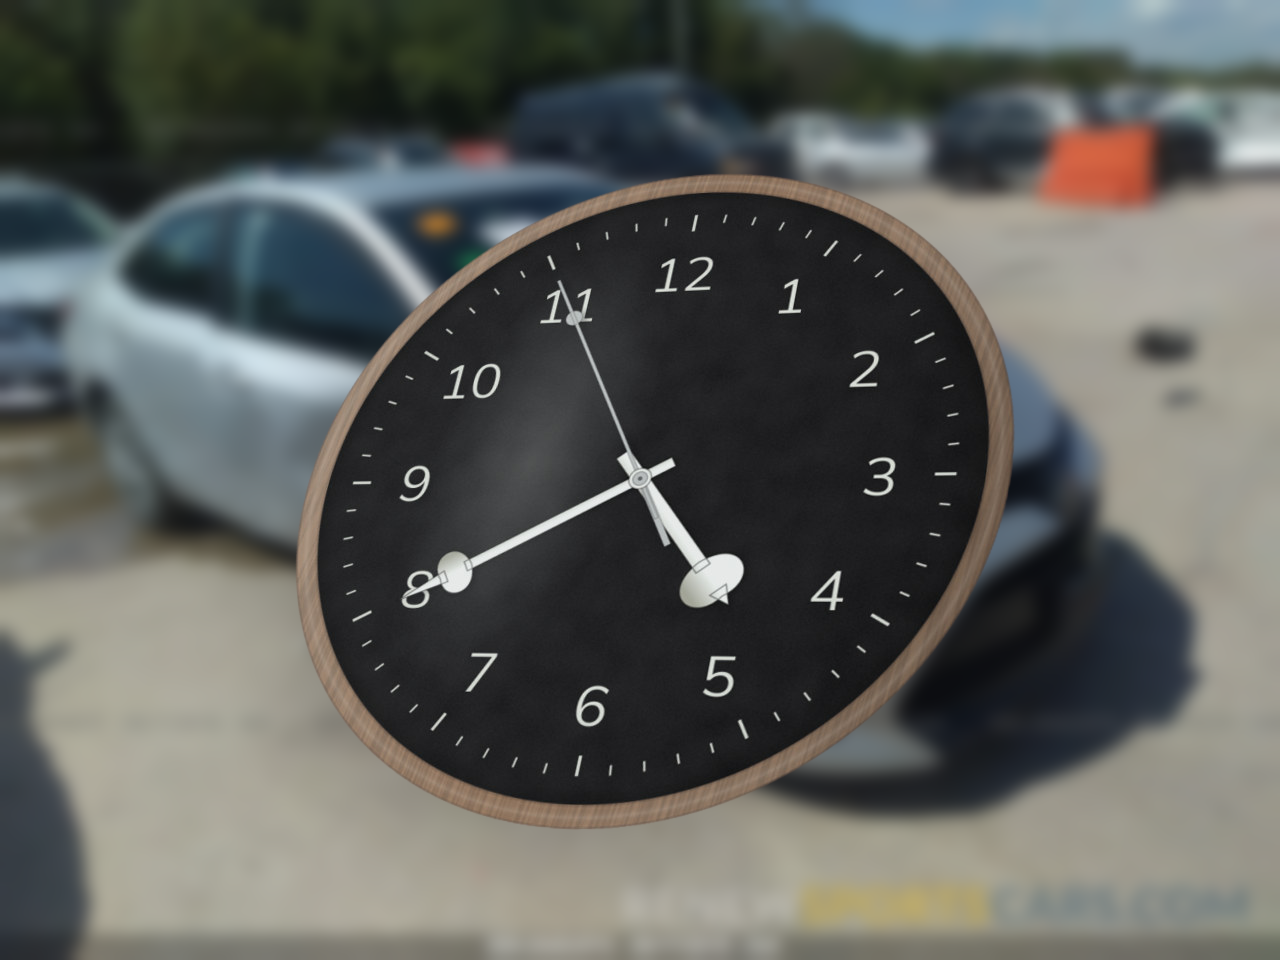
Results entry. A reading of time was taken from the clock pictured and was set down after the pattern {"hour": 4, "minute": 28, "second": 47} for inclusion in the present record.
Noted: {"hour": 4, "minute": 39, "second": 55}
